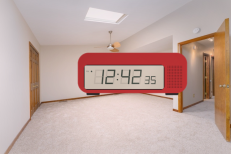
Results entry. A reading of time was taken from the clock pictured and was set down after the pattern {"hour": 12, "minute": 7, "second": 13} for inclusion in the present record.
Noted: {"hour": 12, "minute": 42, "second": 35}
